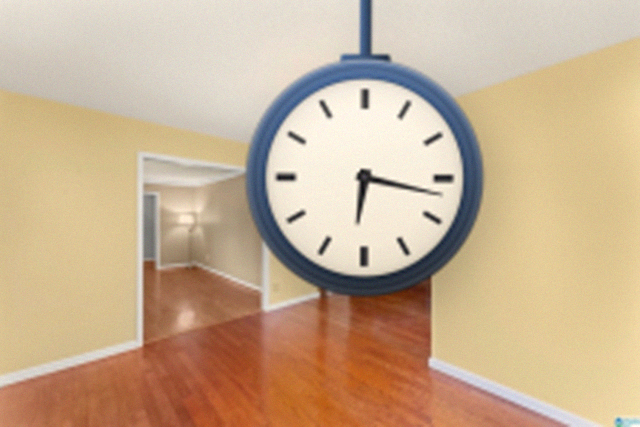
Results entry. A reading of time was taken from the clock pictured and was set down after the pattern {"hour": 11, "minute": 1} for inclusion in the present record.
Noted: {"hour": 6, "minute": 17}
